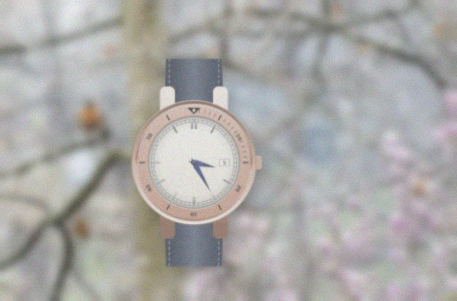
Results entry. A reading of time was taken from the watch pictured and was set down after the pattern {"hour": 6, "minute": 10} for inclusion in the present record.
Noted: {"hour": 3, "minute": 25}
